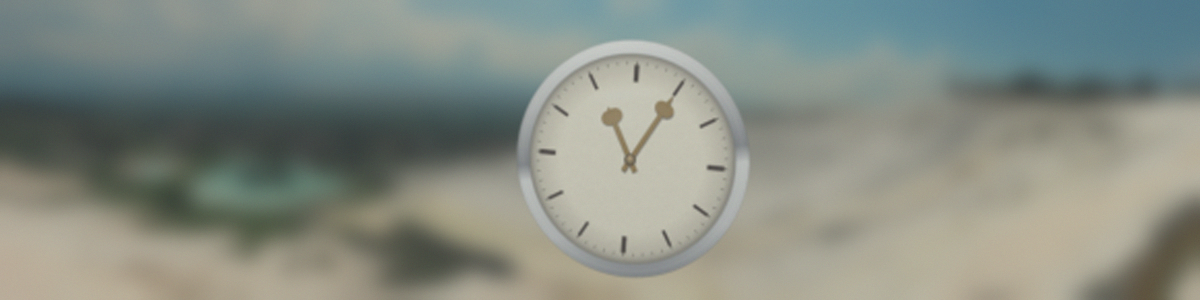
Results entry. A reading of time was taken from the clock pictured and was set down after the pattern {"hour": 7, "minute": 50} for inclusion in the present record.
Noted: {"hour": 11, "minute": 5}
